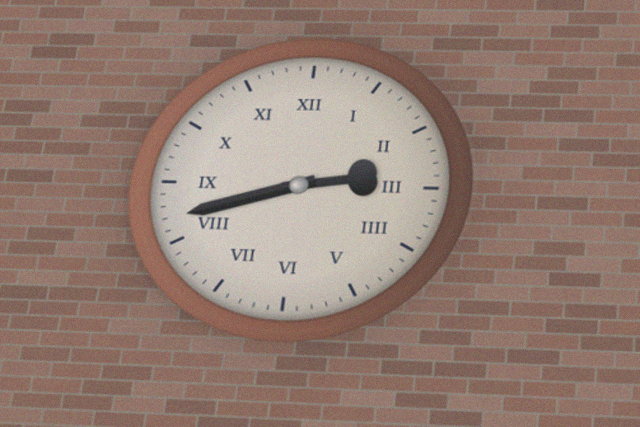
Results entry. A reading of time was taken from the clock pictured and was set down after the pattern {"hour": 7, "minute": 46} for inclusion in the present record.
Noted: {"hour": 2, "minute": 42}
